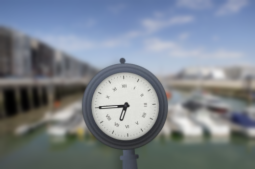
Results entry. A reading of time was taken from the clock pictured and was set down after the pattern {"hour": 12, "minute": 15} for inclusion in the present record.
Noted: {"hour": 6, "minute": 45}
